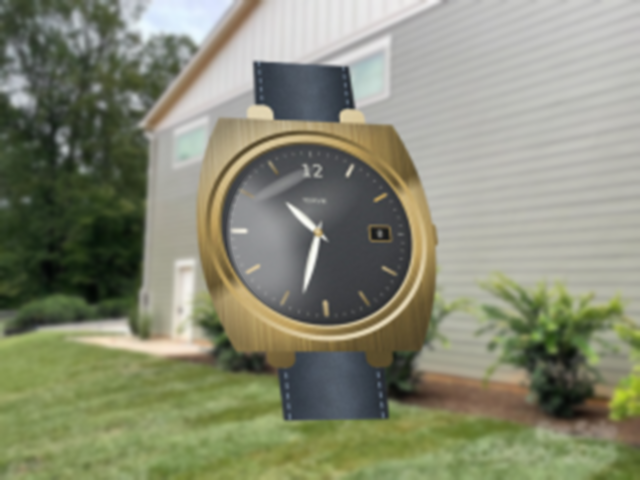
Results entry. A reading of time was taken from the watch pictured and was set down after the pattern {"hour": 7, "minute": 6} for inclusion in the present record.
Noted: {"hour": 10, "minute": 33}
